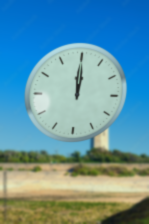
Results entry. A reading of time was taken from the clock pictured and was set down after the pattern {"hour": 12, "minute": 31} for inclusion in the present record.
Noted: {"hour": 12, "minute": 0}
